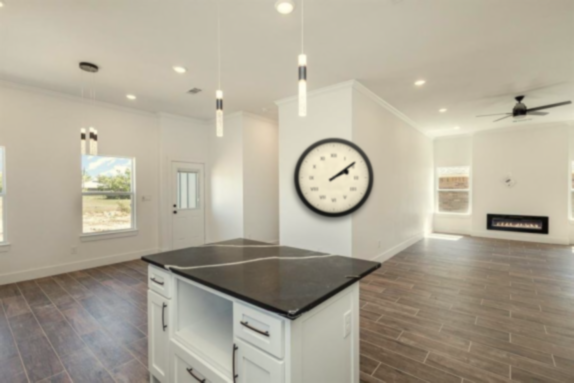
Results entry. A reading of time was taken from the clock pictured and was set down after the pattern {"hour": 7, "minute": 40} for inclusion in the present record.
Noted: {"hour": 2, "minute": 9}
